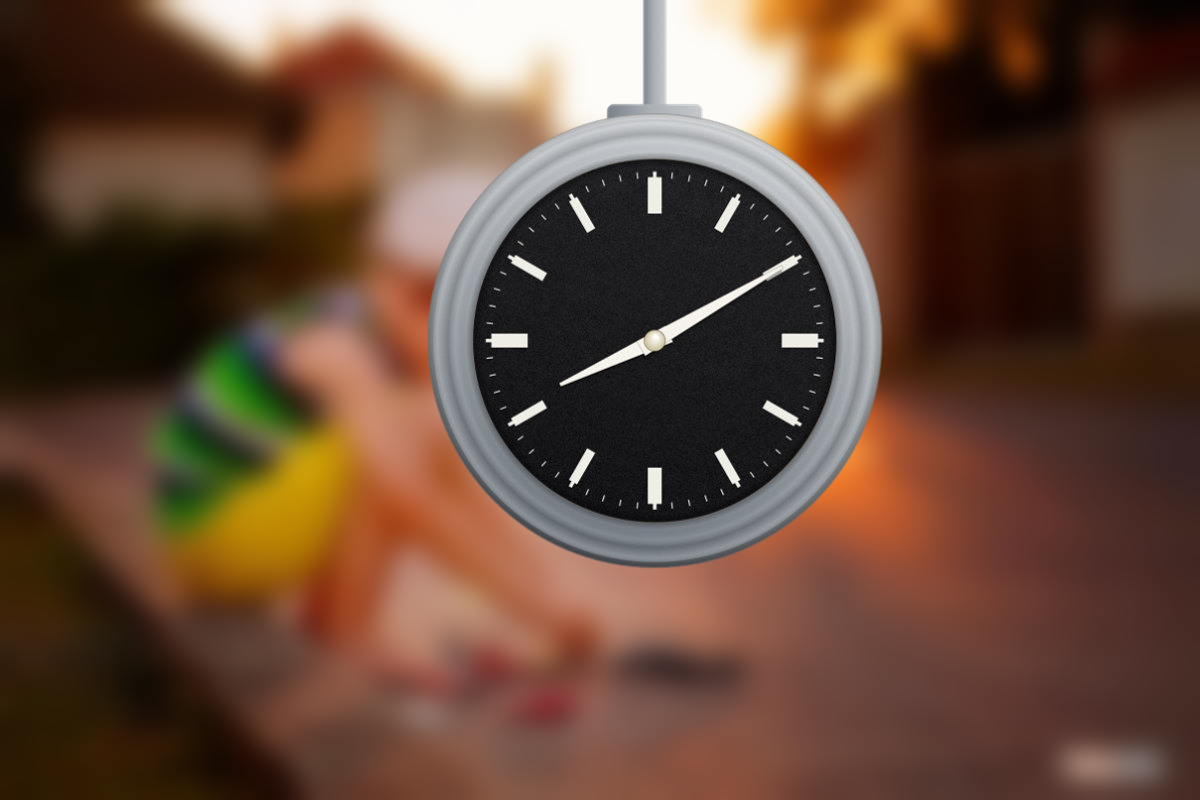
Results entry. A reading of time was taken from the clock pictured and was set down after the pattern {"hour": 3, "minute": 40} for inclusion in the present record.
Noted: {"hour": 8, "minute": 10}
